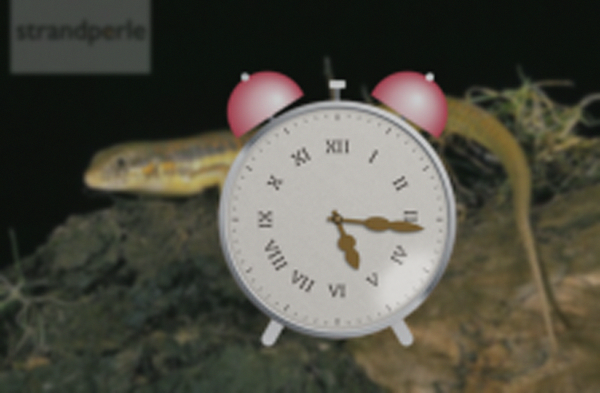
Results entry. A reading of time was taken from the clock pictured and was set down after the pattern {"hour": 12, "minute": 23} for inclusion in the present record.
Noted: {"hour": 5, "minute": 16}
